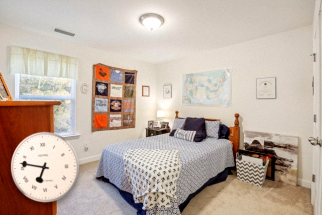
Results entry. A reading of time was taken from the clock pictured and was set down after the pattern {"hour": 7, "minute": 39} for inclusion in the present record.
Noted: {"hour": 6, "minute": 47}
